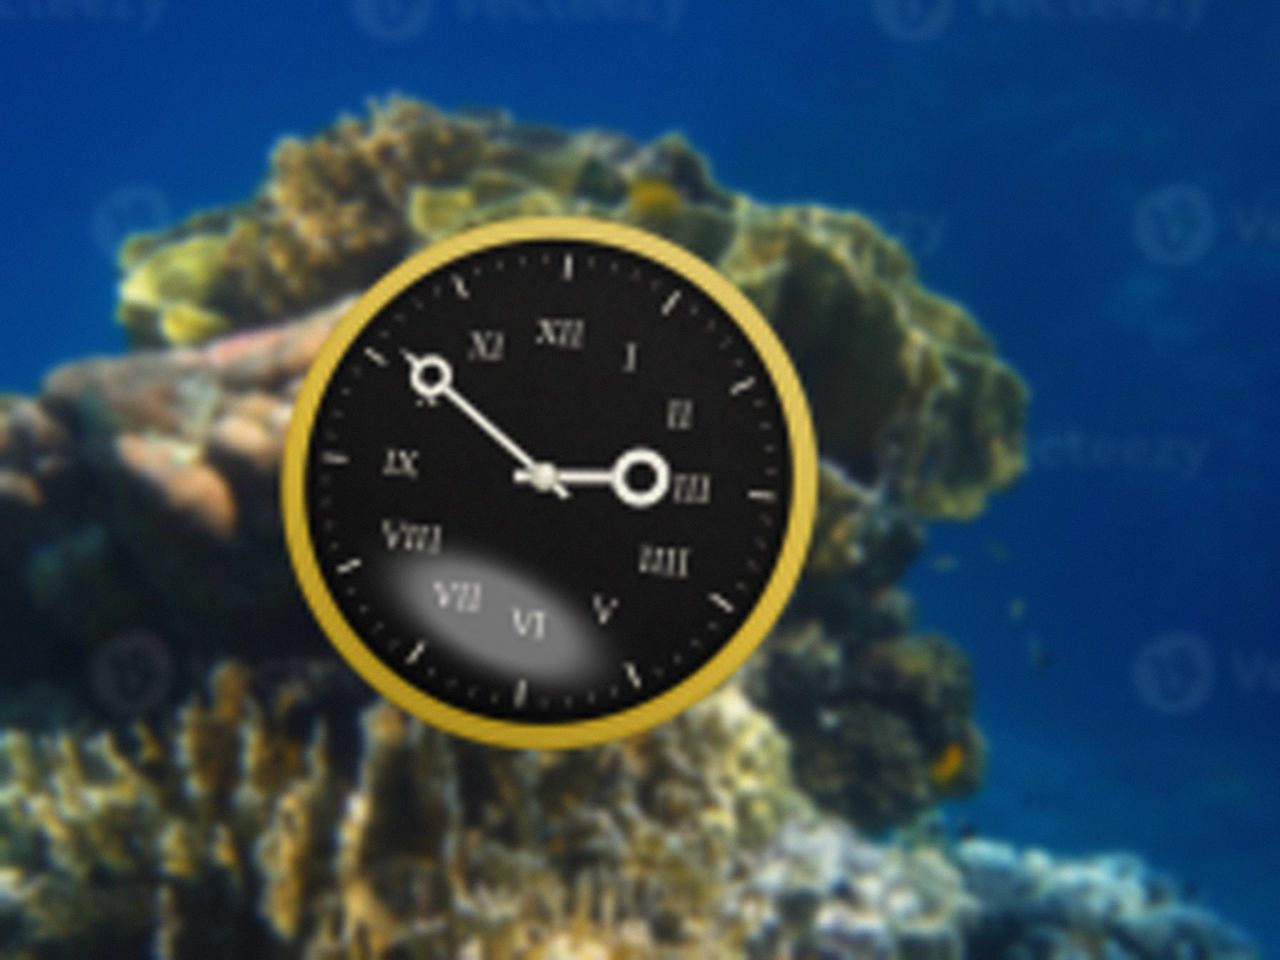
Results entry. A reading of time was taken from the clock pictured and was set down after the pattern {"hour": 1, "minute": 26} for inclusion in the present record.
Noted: {"hour": 2, "minute": 51}
